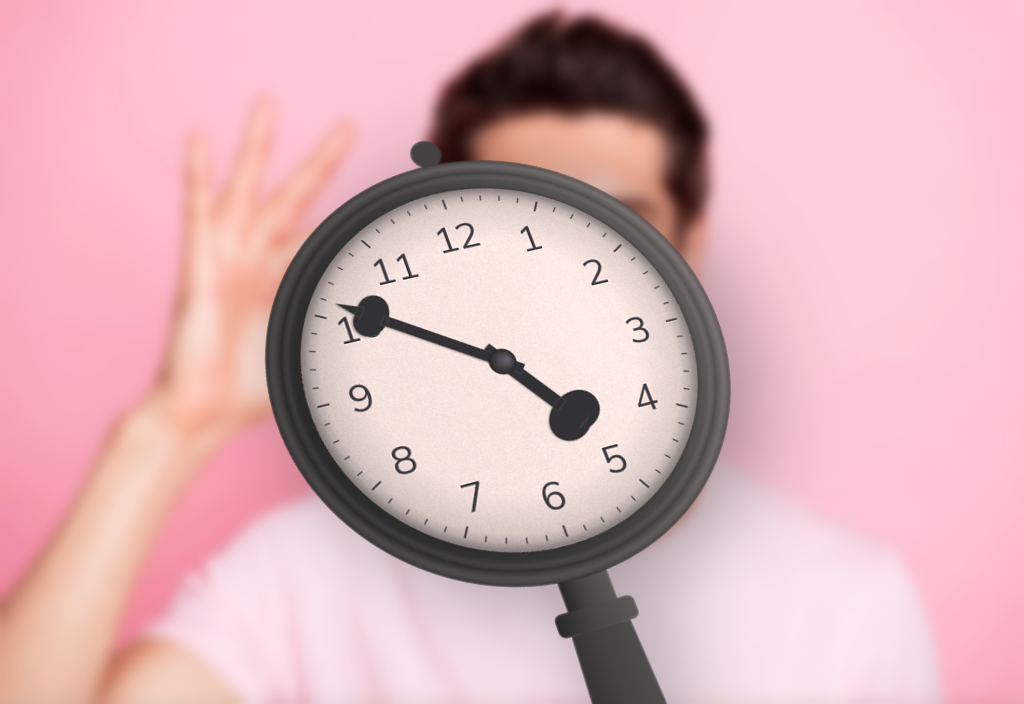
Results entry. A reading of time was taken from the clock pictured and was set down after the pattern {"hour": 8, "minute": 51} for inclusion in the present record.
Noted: {"hour": 4, "minute": 51}
